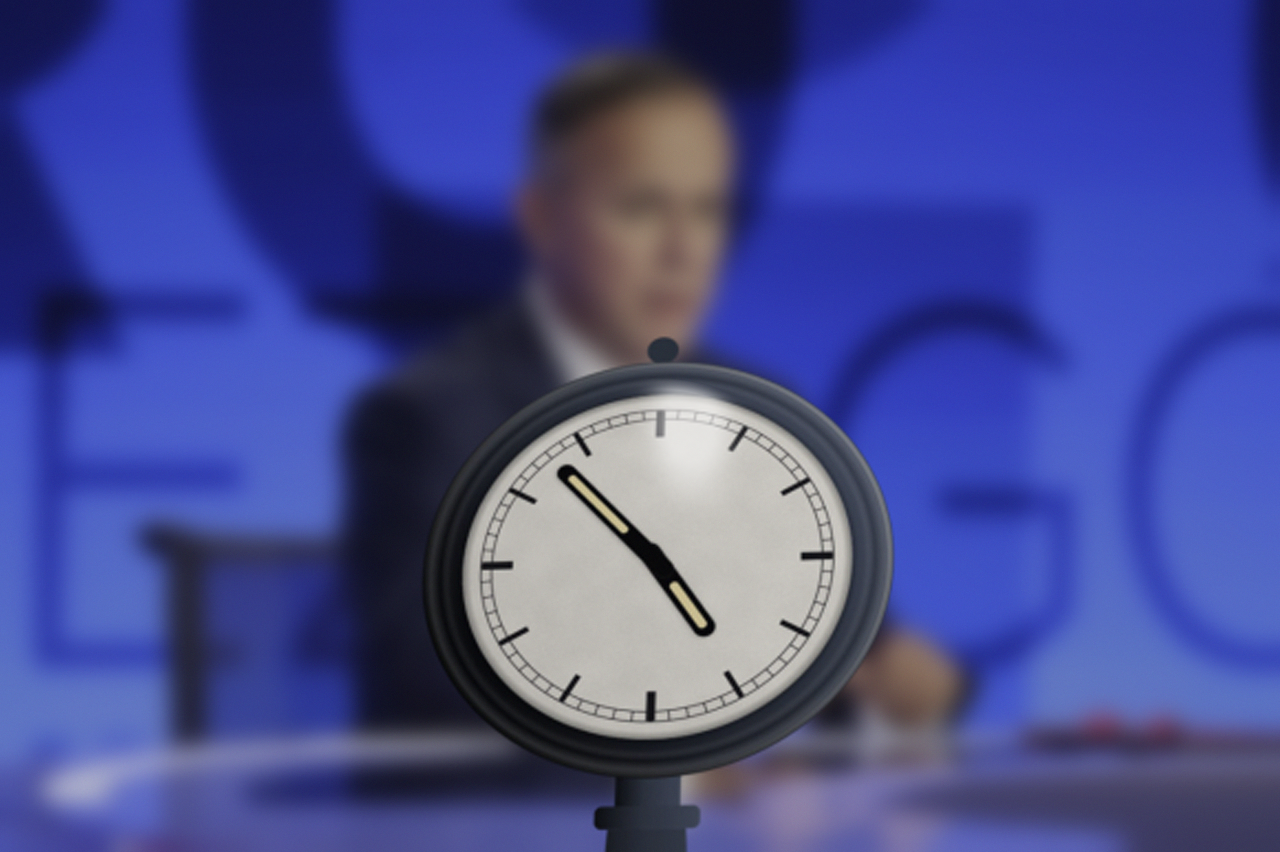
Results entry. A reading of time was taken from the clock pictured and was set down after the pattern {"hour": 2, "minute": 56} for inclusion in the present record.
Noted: {"hour": 4, "minute": 53}
